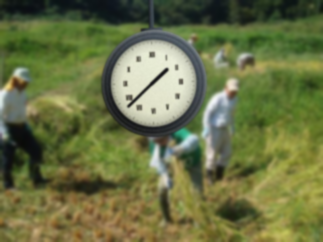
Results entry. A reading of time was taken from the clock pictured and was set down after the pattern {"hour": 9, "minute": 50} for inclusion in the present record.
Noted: {"hour": 1, "minute": 38}
